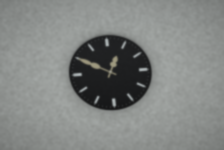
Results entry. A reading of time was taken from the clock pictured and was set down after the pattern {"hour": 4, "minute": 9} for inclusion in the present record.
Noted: {"hour": 12, "minute": 50}
